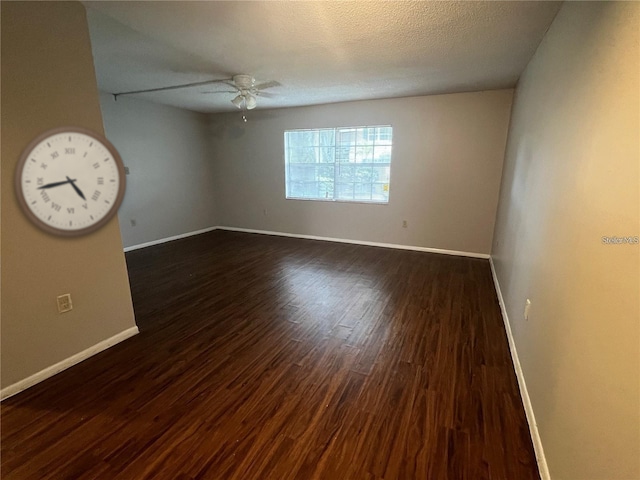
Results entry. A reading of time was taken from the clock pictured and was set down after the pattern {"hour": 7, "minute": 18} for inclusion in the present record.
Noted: {"hour": 4, "minute": 43}
